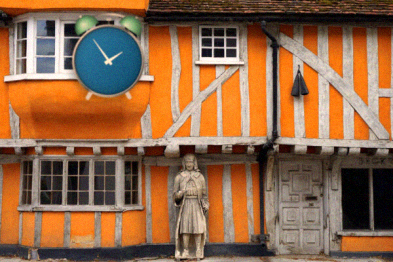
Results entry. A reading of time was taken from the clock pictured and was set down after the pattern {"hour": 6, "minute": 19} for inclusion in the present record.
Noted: {"hour": 1, "minute": 54}
